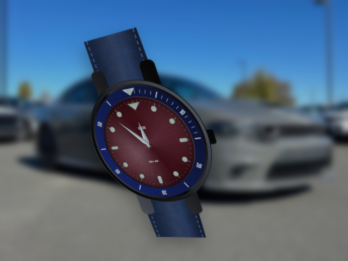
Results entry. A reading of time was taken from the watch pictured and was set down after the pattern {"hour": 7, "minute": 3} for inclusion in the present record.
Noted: {"hour": 11, "minute": 53}
